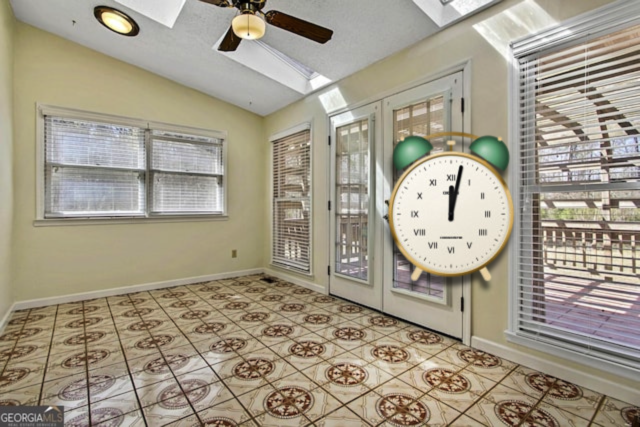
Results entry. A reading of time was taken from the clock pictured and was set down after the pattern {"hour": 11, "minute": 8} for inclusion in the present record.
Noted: {"hour": 12, "minute": 2}
